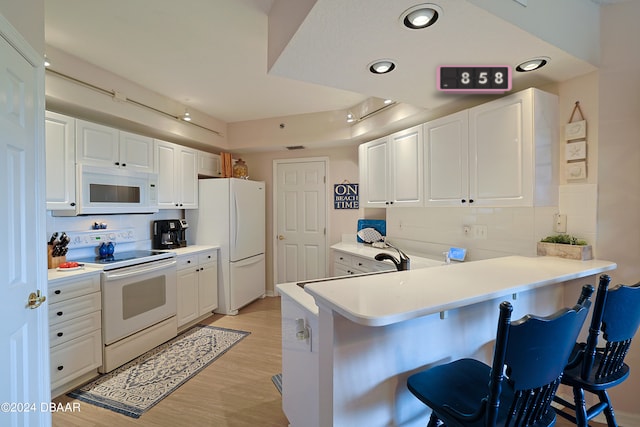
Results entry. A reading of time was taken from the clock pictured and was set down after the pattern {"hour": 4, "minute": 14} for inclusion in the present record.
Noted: {"hour": 8, "minute": 58}
